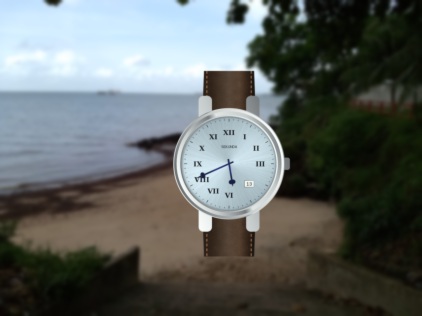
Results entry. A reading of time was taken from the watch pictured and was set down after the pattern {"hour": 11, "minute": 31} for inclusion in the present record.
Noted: {"hour": 5, "minute": 41}
